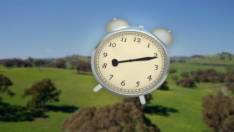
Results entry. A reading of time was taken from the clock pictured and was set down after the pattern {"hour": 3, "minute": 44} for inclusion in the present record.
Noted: {"hour": 8, "minute": 11}
